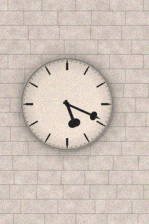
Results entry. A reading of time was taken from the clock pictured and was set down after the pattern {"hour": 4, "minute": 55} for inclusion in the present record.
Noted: {"hour": 5, "minute": 19}
